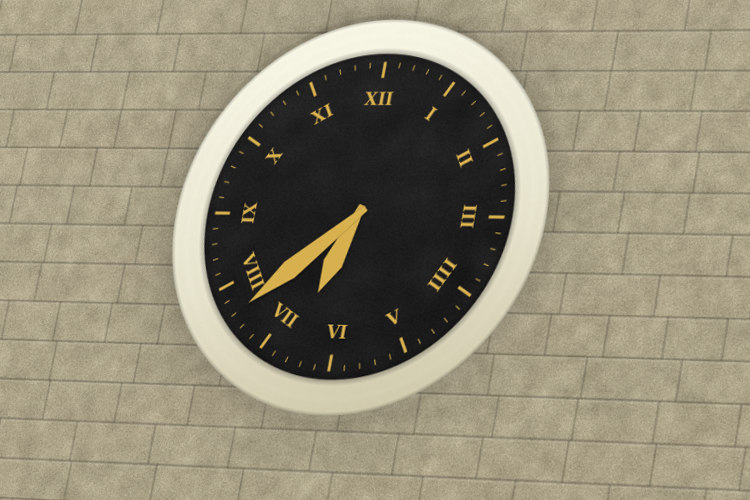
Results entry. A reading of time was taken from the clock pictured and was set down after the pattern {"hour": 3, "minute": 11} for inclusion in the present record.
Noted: {"hour": 6, "minute": 38}
